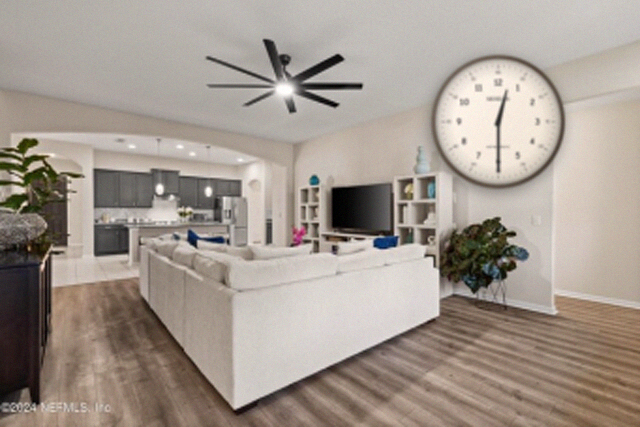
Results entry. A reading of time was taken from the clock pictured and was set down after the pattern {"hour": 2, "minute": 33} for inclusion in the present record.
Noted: {"hour": 12, "minute": 30}
